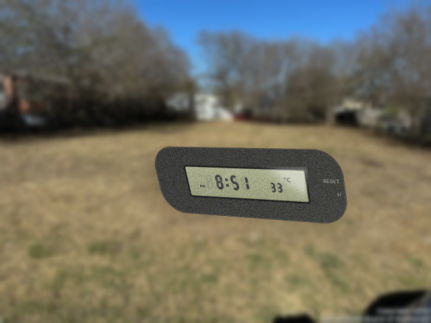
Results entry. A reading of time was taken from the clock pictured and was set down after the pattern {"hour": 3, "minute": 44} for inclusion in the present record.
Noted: {"hour": 8, "minute": 51}
